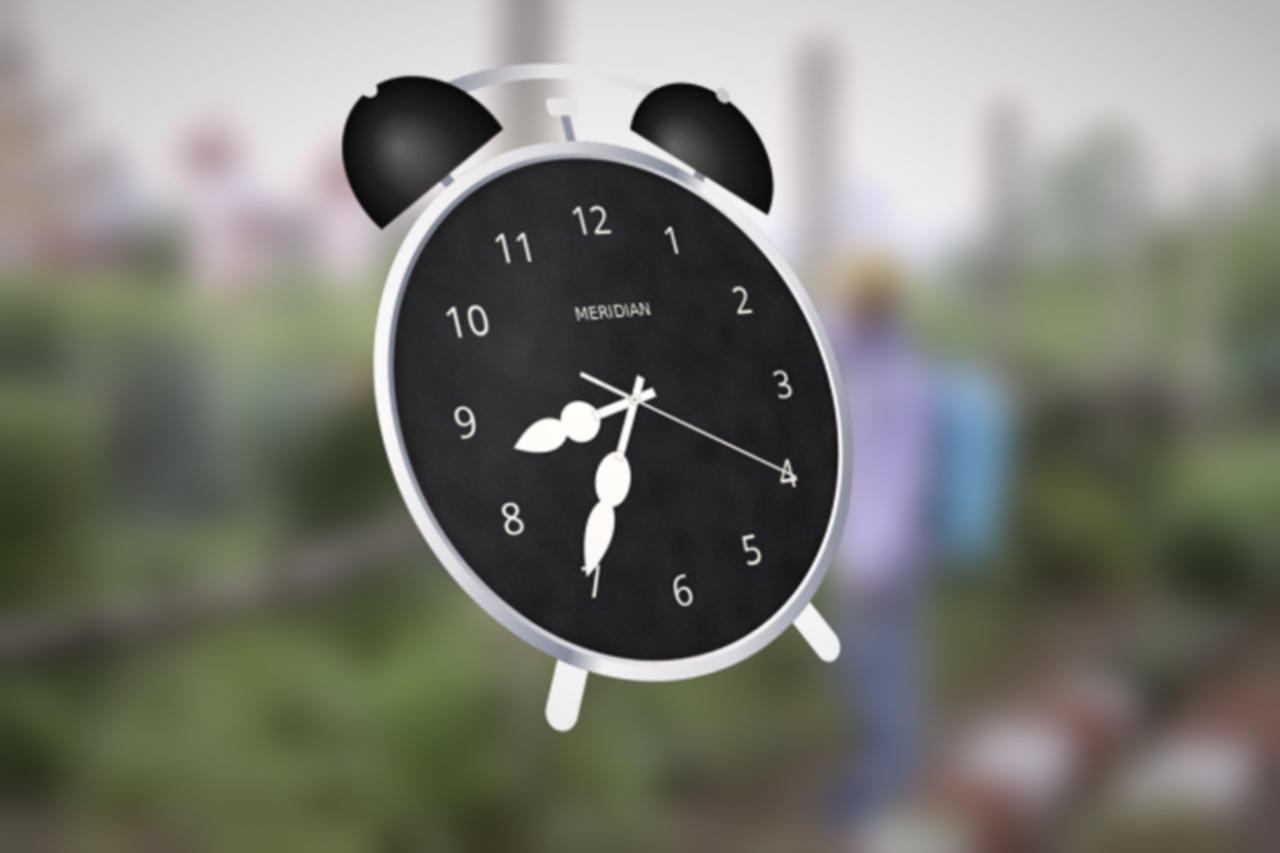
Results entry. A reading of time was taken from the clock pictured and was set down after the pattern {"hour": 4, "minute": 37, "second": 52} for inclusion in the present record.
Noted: {"hour": 8, "minute": 35, "second": 20}
